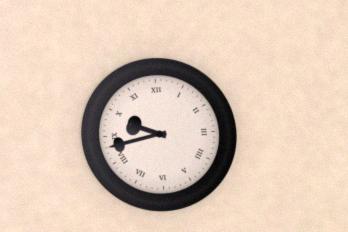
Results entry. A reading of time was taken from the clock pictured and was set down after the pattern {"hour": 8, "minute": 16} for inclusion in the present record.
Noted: {"hour": 9, "minute": 43}
